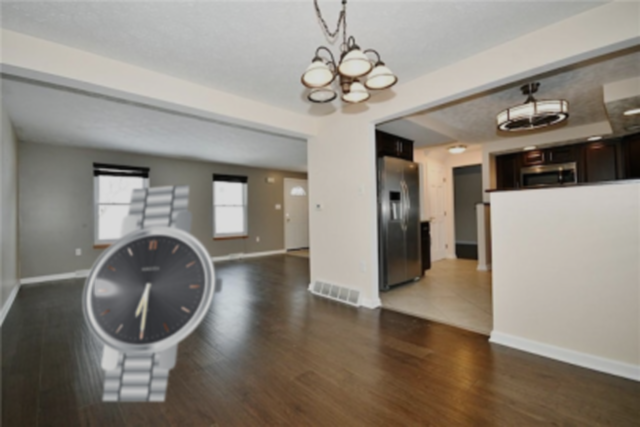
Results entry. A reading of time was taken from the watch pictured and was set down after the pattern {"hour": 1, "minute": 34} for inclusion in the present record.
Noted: {"hour": 6, "minute": 30}
